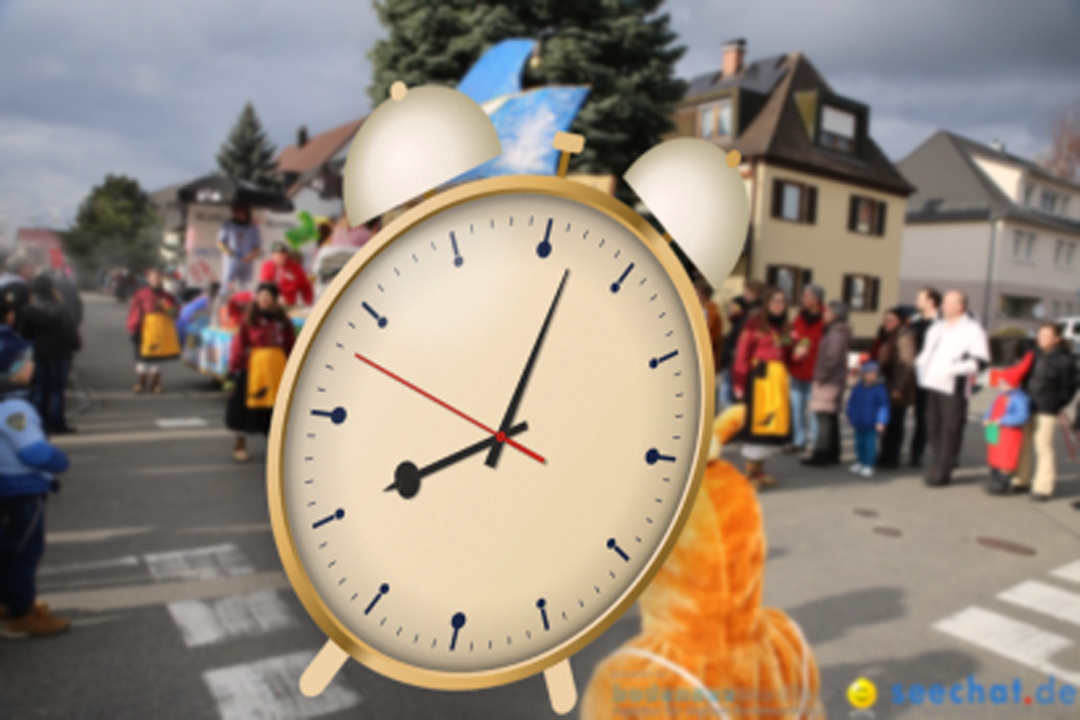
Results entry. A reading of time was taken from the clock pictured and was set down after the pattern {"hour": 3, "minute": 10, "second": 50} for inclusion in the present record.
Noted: {"hour": 8, "minute": 1, "second": 48}
